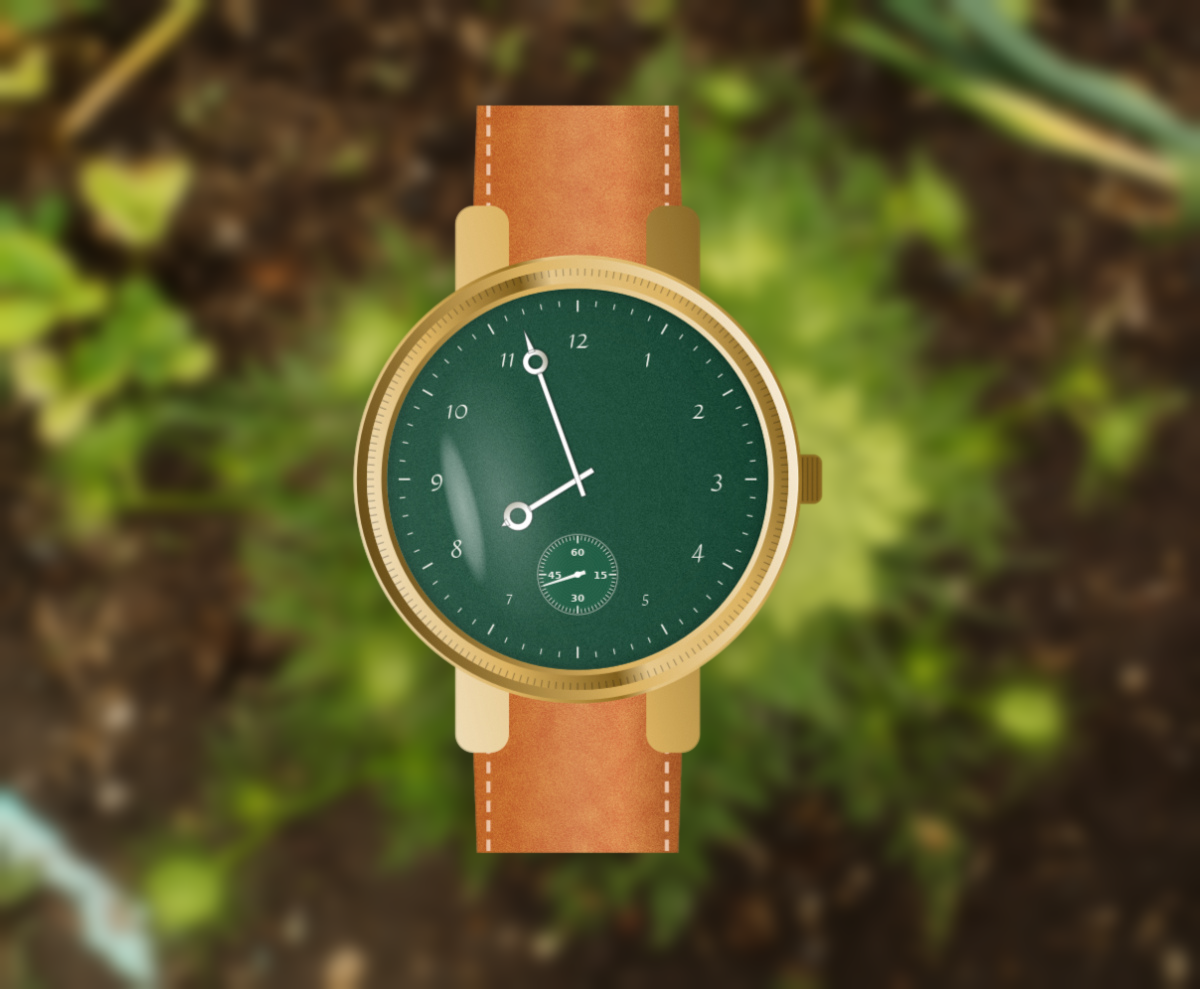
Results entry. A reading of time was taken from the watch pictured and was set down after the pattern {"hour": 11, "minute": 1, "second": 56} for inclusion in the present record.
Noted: {"hour": 7, "minute": 56, "second": 42}
